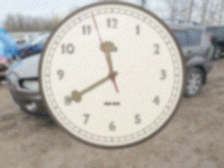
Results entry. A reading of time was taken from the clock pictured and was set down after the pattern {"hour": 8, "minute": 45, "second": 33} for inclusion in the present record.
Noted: {"hour": 11, "minute": 39, "second": 57}
